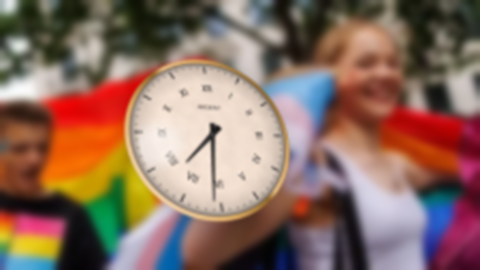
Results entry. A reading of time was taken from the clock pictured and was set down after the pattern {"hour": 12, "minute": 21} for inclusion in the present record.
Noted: {"hour": 7, "minute": 31}
